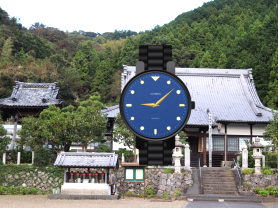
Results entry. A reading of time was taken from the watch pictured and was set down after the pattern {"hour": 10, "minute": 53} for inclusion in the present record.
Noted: {"hour": 9, "minute": 8}
